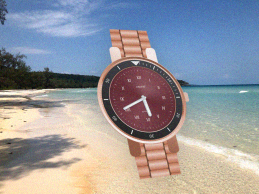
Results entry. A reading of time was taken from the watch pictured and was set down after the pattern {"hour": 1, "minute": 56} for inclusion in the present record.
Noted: {"hour": 5, "minute": 41}
